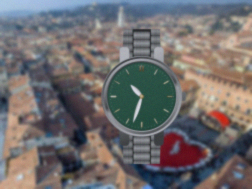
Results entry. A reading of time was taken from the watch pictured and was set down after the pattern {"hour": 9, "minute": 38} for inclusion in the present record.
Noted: {"hour": 10, "minute": 33}
